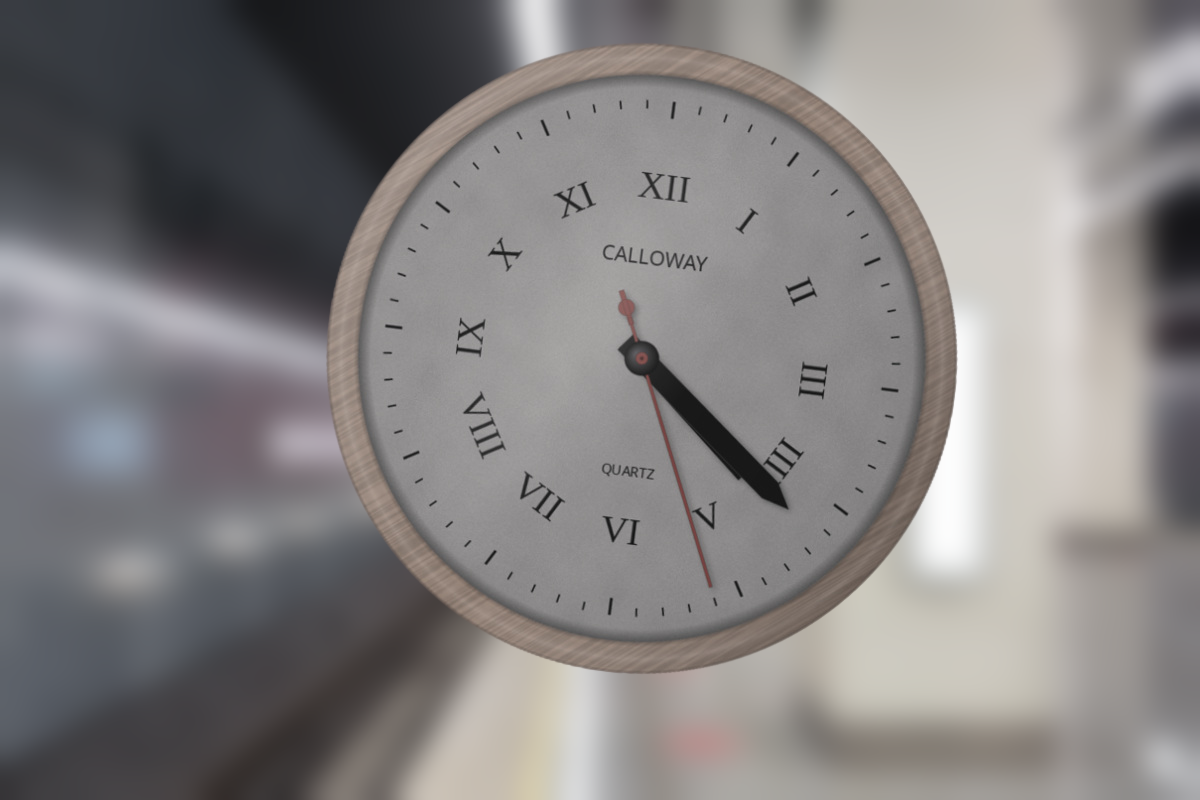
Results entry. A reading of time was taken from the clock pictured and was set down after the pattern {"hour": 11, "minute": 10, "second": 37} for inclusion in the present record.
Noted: {"hour": 4, "minute": 21, "second": 26}
